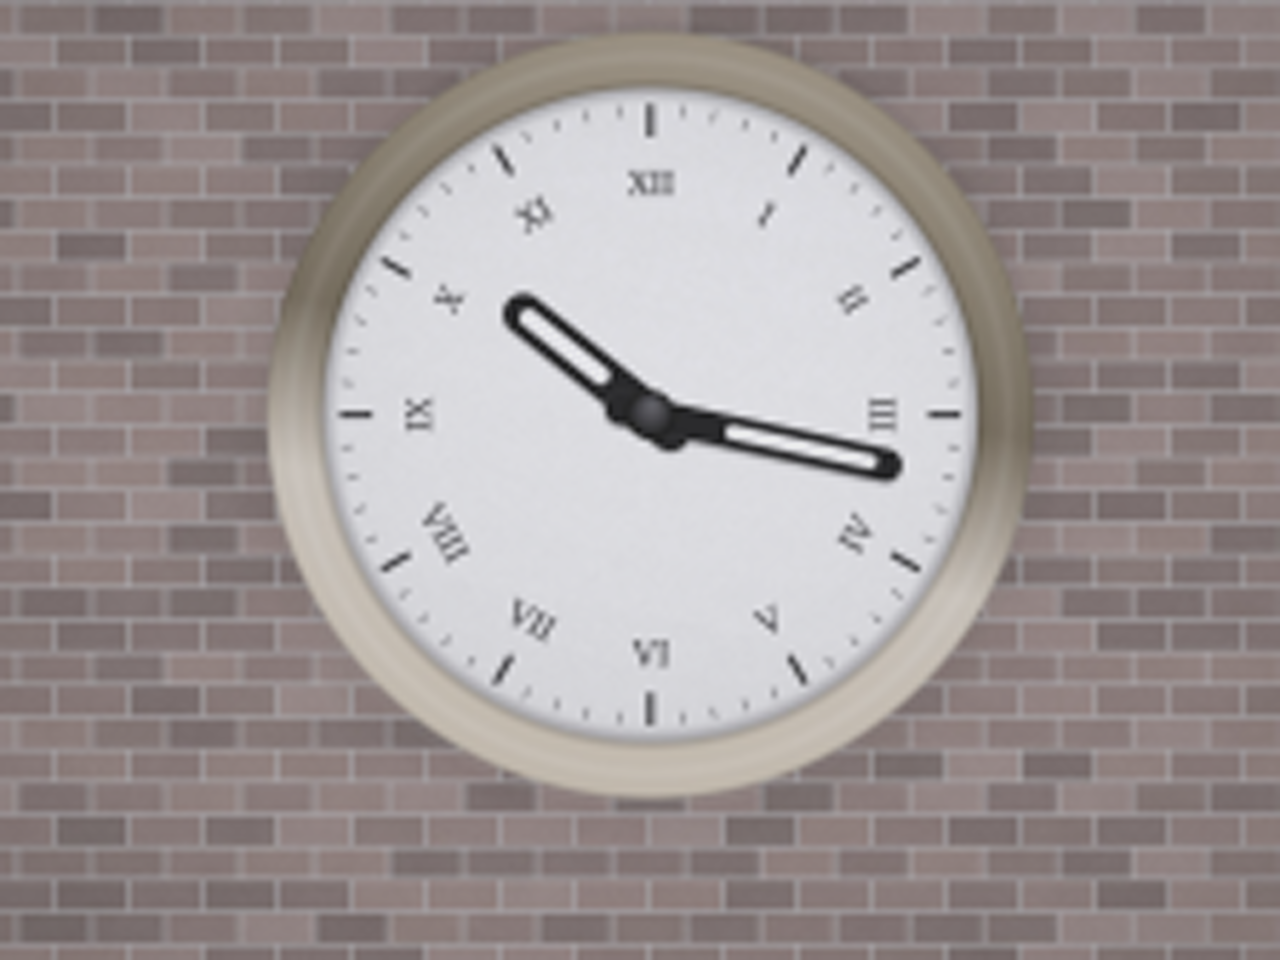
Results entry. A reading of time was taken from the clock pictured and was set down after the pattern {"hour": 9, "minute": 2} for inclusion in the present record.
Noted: {"hour": 10, "minute": 17}
